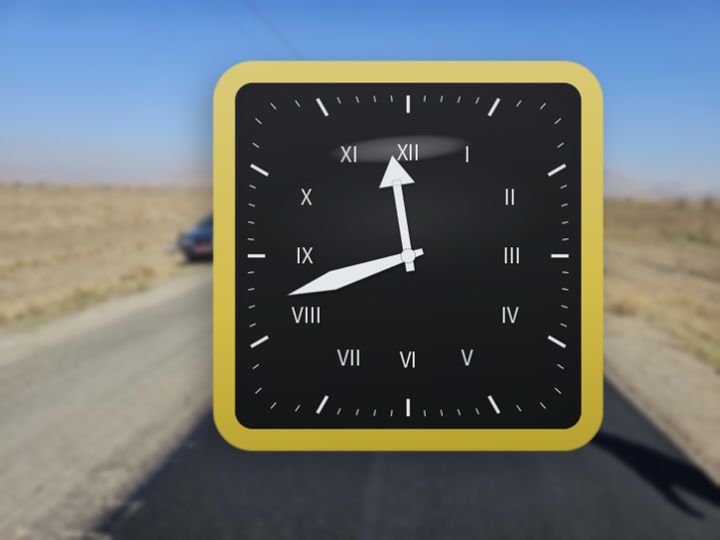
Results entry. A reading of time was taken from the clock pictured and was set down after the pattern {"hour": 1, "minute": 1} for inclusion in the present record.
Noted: {"hour": 11, "minute": 42}
